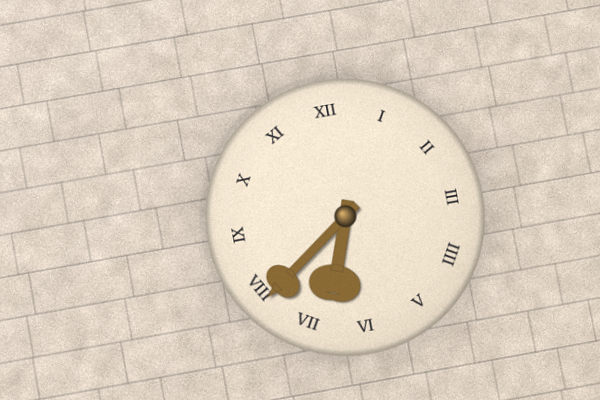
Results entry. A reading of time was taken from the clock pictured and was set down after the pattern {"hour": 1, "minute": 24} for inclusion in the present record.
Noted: {"hour": 6, "minute": 39}
